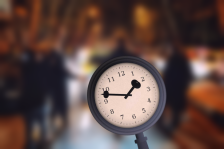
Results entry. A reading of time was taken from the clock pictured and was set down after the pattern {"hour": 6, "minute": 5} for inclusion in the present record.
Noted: {"hour": 1, "minute": 48}
